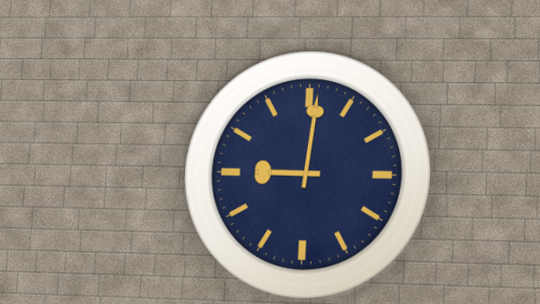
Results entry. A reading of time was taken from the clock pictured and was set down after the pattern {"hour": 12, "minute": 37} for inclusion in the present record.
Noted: {"hour": 9, "minute": 1}
